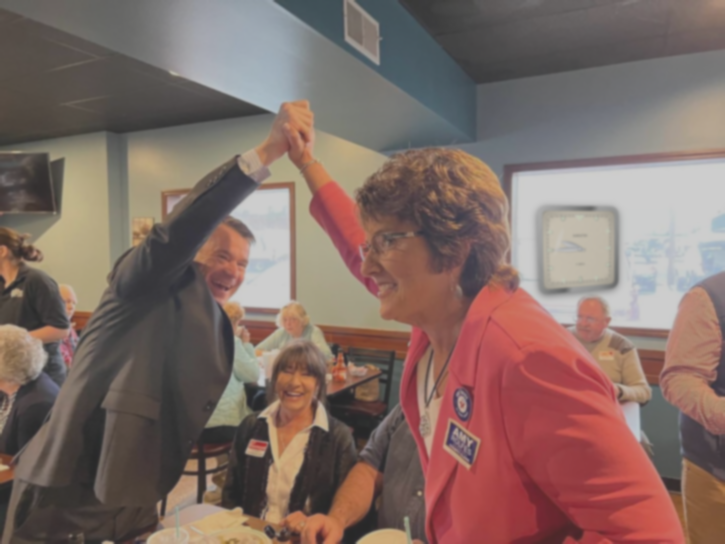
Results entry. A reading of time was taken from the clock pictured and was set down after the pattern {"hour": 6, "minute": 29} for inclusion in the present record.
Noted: {"hour": 9, "minute": 45}
